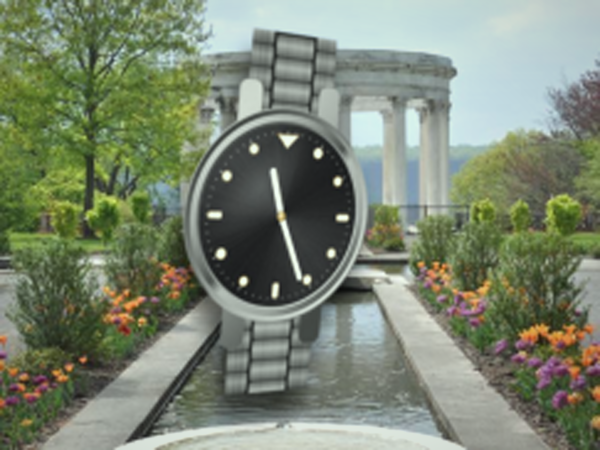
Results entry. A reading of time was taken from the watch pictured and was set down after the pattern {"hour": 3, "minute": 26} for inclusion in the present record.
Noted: {"hour": 11, "minute": 26}
